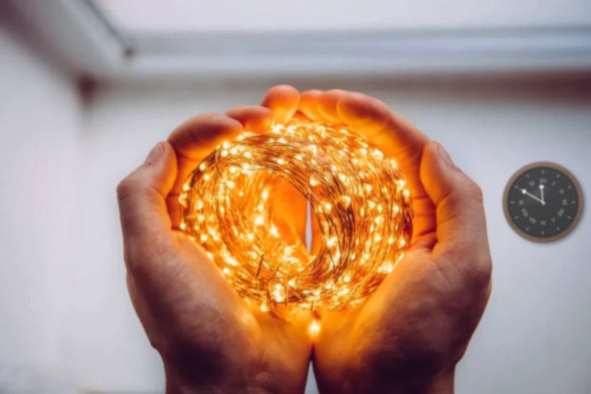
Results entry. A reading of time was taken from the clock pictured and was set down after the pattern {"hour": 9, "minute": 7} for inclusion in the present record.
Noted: {"hour": 11, "minute": 50}
